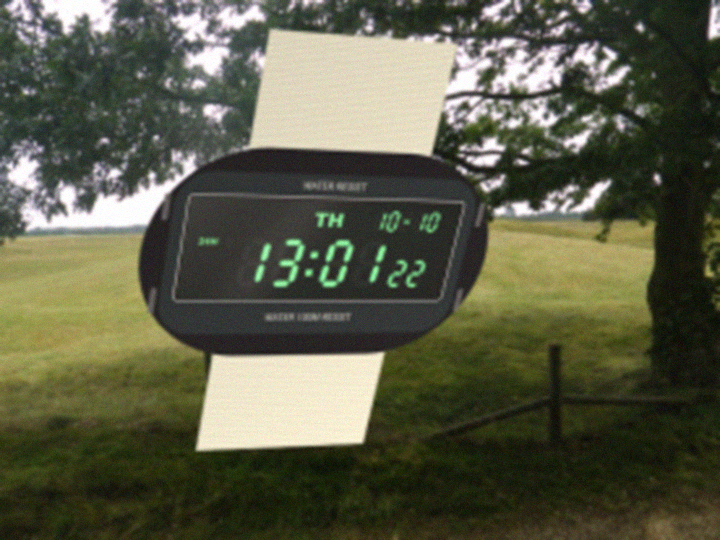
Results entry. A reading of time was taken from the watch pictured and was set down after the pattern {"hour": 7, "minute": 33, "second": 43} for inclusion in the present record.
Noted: {"hour": 13, "minute": 1, "second": 22}
